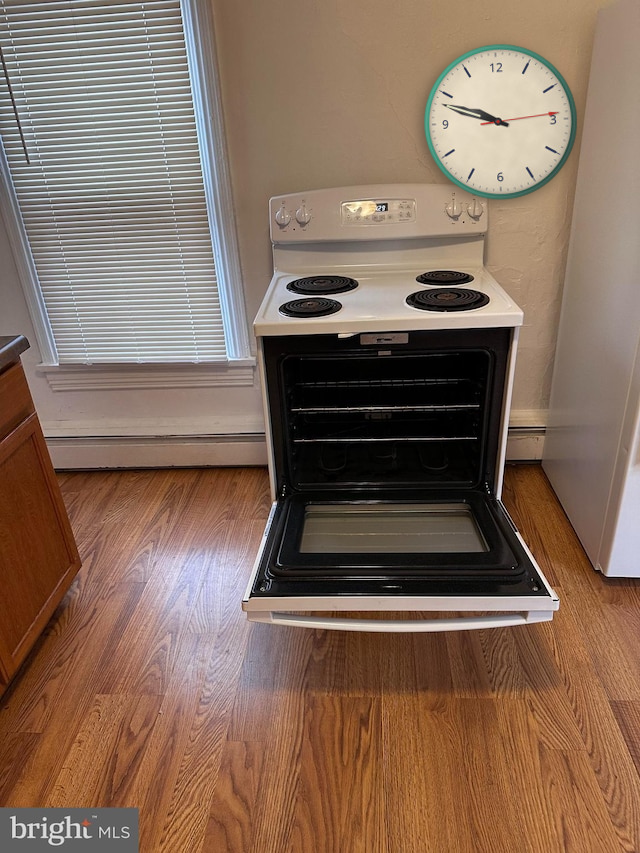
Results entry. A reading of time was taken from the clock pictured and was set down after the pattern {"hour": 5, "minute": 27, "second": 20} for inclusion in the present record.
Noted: {"hour": 9, "minute": 48, "second": 14}
